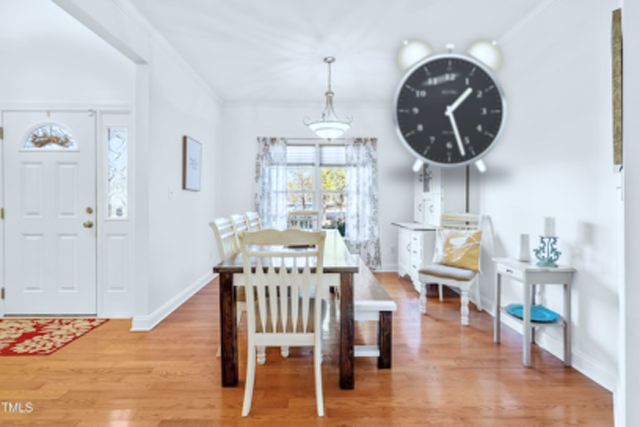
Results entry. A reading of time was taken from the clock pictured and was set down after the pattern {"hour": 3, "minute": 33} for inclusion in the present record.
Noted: {"hour": 1, "minute": 27}
